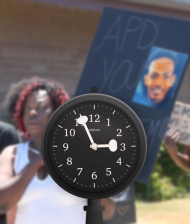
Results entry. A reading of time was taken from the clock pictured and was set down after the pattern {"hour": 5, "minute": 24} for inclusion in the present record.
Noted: {"hour": 2, "minute": 56}
